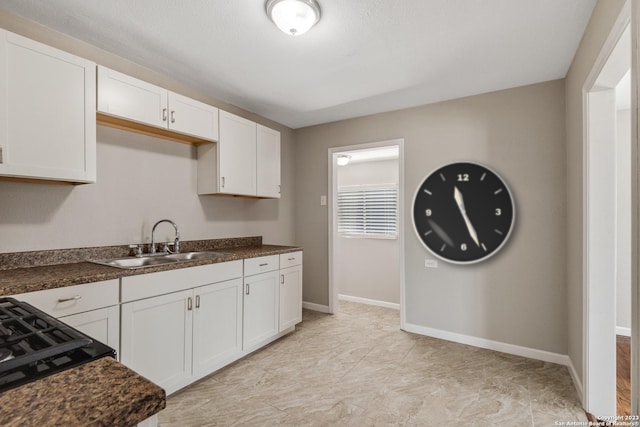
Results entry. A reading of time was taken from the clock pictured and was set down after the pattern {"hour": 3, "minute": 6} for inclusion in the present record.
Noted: {"hour": 11, "minute": 26}
